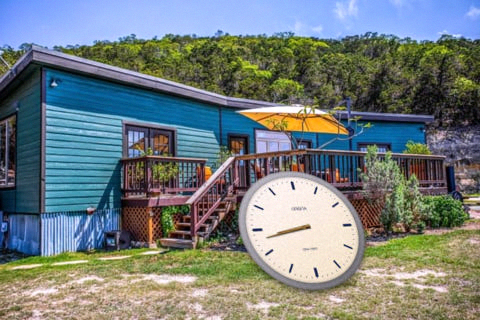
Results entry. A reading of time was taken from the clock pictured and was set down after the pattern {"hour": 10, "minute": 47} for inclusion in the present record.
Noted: {"hour": 8, "minute": 43}
